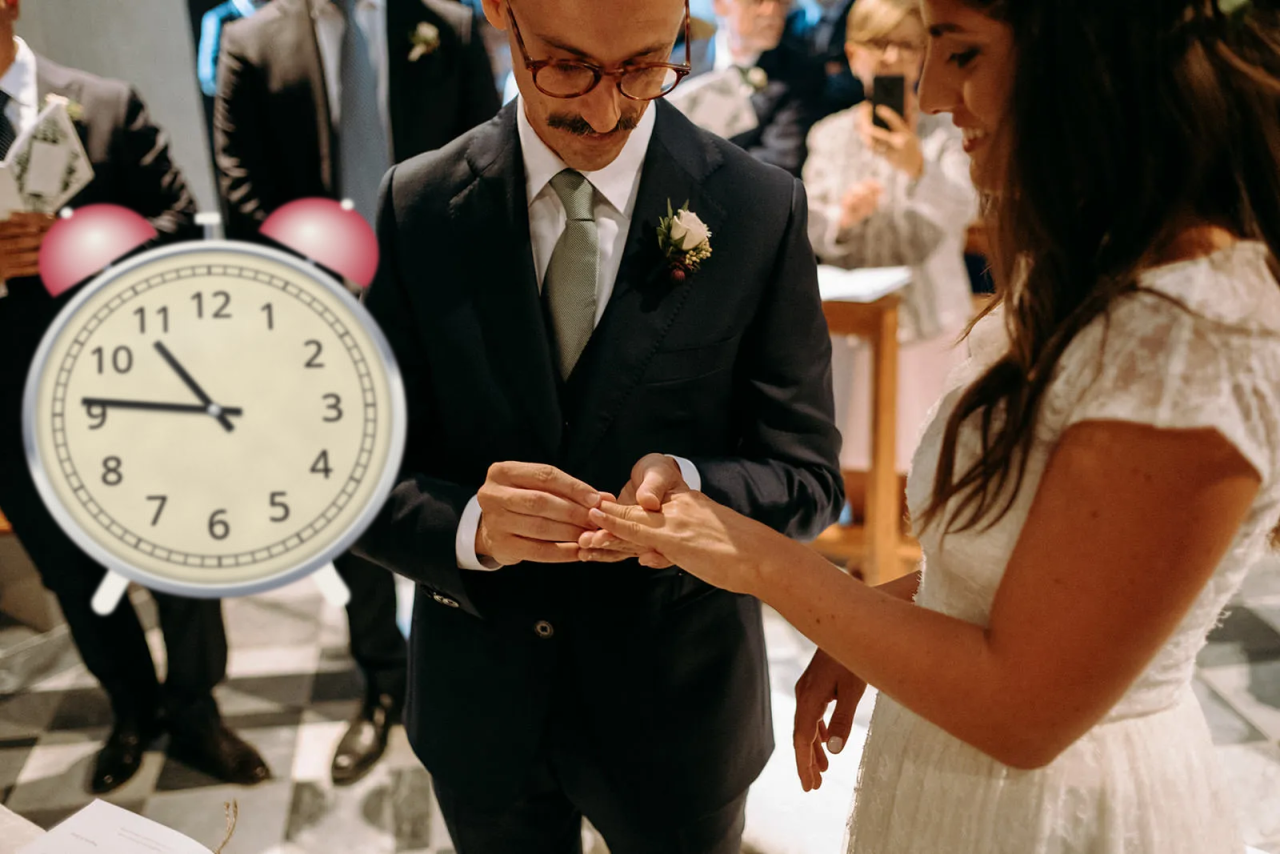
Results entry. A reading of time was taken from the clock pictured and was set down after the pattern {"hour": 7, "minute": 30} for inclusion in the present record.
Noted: {"hour": 10, "minute": 46}
